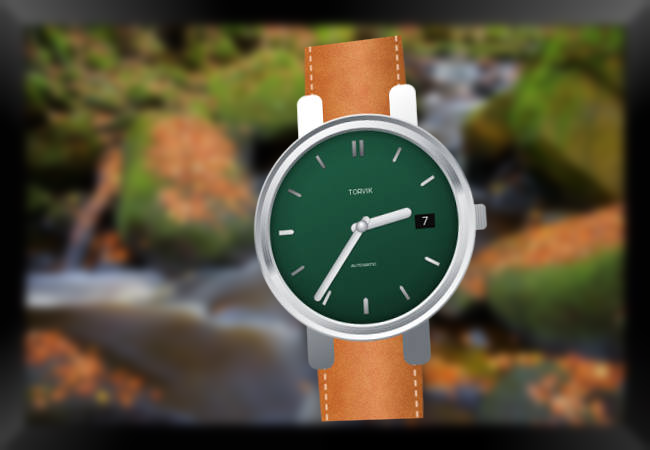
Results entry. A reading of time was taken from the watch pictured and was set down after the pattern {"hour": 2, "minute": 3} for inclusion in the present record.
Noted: {"hour": 2, "minute": 36}
